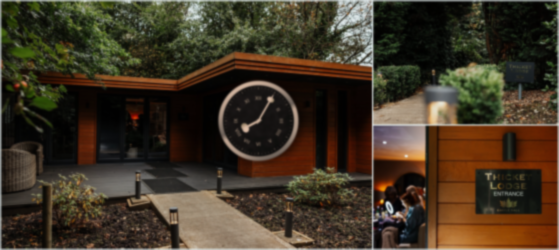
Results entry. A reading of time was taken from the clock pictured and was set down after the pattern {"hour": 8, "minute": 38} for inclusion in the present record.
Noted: {"hour": 8, "minute": 5}
